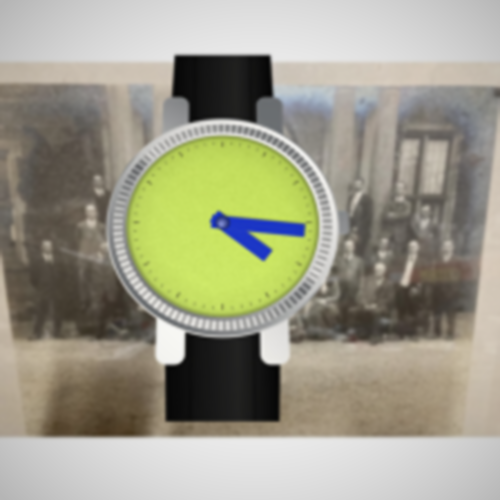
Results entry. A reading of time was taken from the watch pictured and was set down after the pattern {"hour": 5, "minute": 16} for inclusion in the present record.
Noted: {"hour": 4, "minute": 16}
